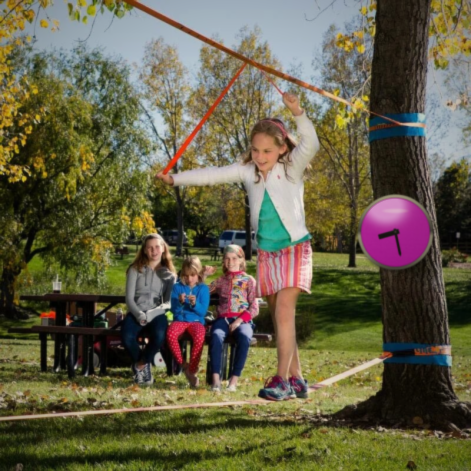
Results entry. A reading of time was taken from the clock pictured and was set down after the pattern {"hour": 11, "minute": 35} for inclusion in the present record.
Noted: {"hour": 8, "minute": 28}
